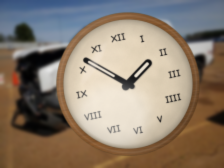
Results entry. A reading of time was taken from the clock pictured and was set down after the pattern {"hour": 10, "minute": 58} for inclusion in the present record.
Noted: {"hour": 1, "minute": 52}
